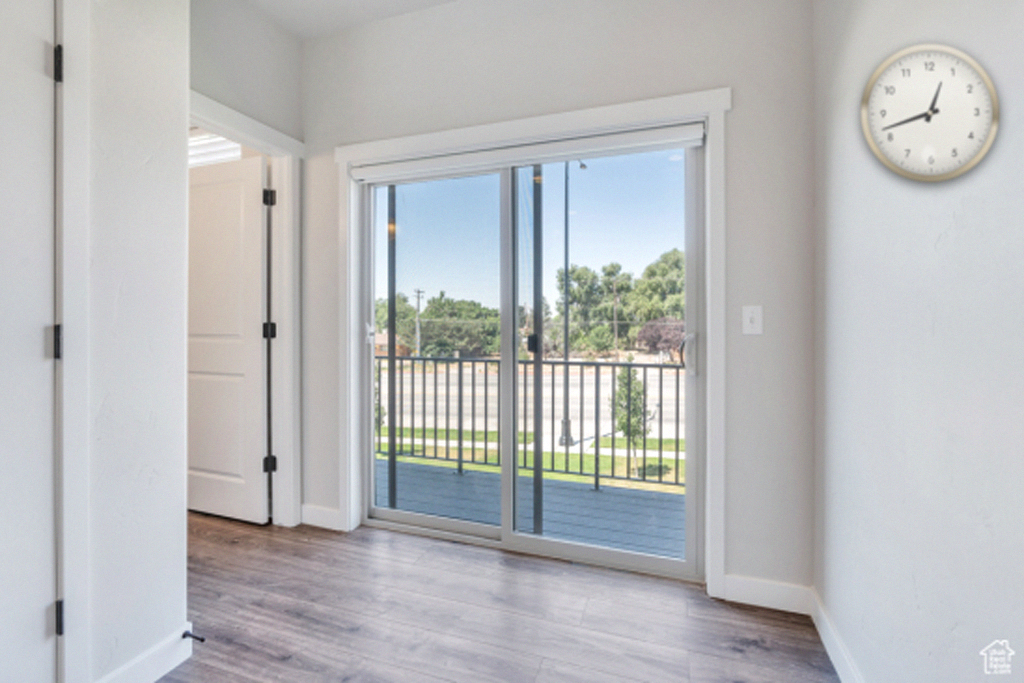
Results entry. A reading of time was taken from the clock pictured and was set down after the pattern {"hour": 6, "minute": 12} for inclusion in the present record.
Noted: {"hour": 12, "minute": 42}
